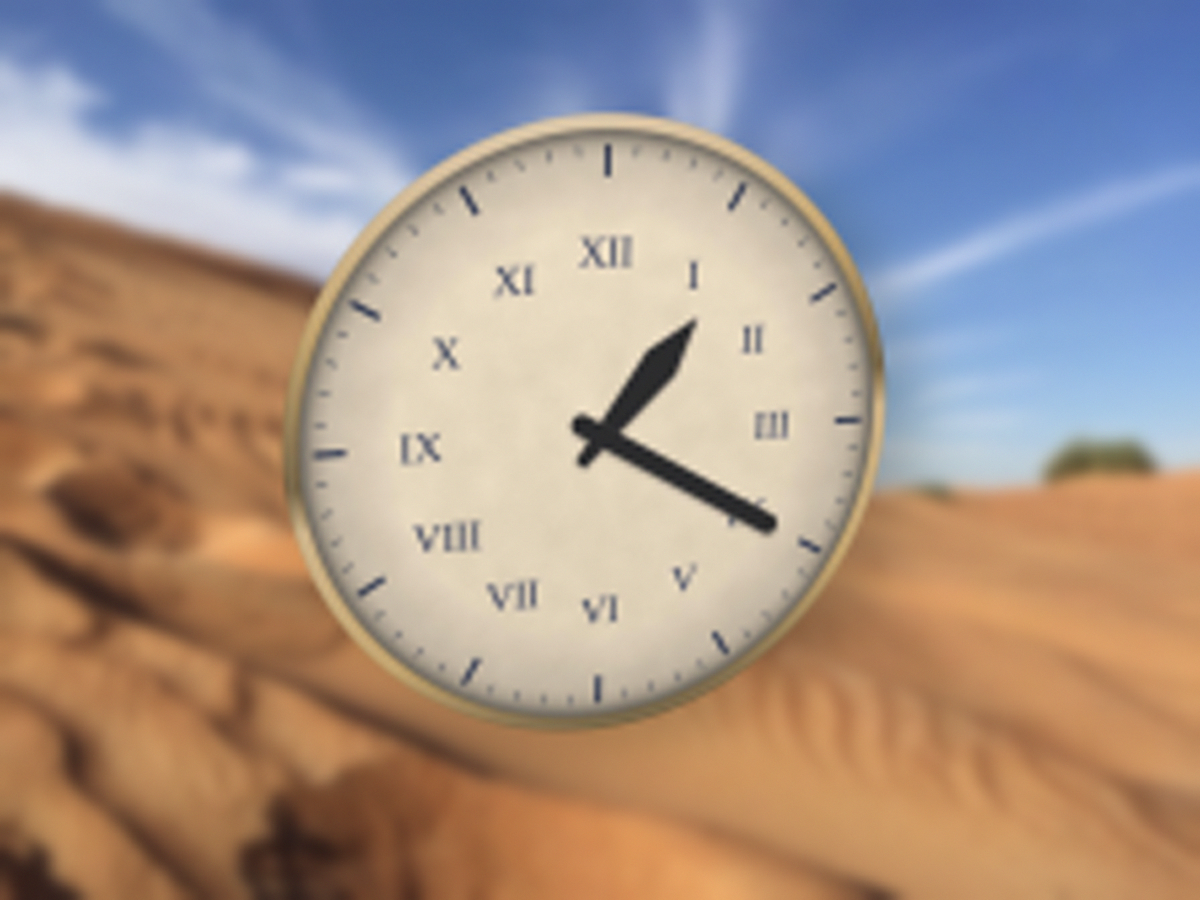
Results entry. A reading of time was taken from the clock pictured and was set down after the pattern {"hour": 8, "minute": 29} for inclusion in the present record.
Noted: {"hour": 1, "minute": 20}
